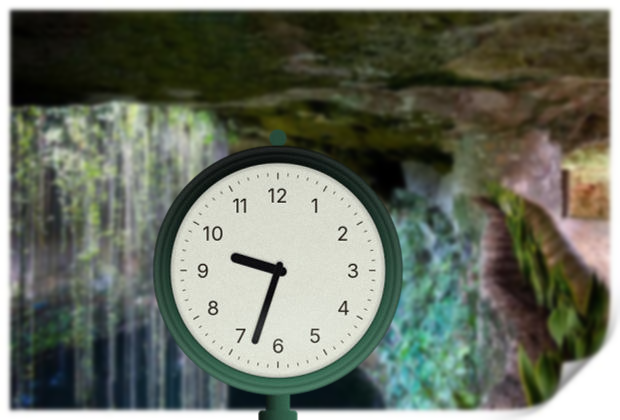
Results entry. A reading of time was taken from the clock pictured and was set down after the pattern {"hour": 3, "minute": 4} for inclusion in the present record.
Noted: {"hour": 9, "minute": 33}
